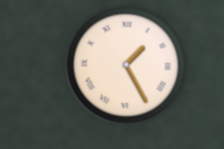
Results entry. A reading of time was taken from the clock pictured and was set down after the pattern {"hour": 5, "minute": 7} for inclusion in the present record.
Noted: {"hour": 1, "minute": 25}
